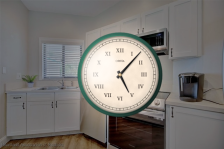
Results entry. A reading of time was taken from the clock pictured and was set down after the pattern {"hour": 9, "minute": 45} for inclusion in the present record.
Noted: {"hour": 5, "minute": 7}
